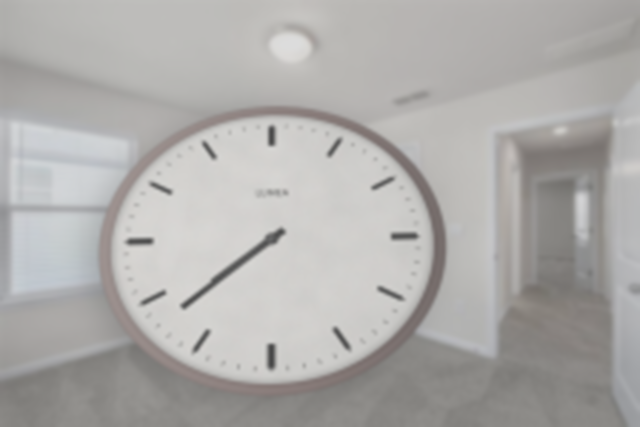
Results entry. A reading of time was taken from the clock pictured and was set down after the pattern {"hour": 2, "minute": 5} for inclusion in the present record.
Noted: {"hour": 7, "minute": 38}
